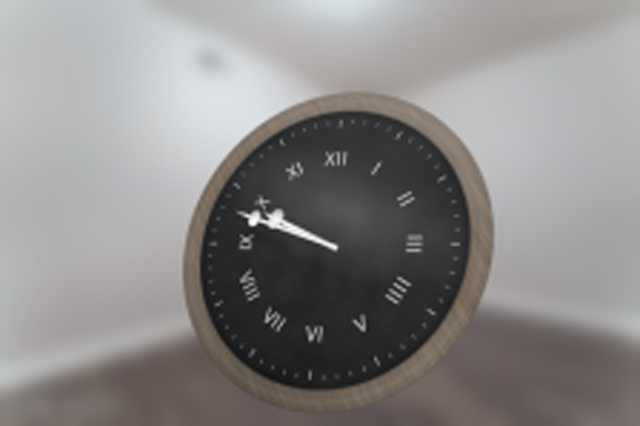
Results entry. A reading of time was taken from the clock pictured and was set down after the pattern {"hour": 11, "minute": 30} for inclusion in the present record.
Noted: {"hour": 9, "minute": 48}
